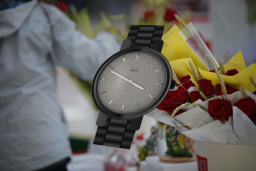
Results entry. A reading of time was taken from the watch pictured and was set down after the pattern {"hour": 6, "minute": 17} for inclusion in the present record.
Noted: {"hour": 3, "minute": 49}
